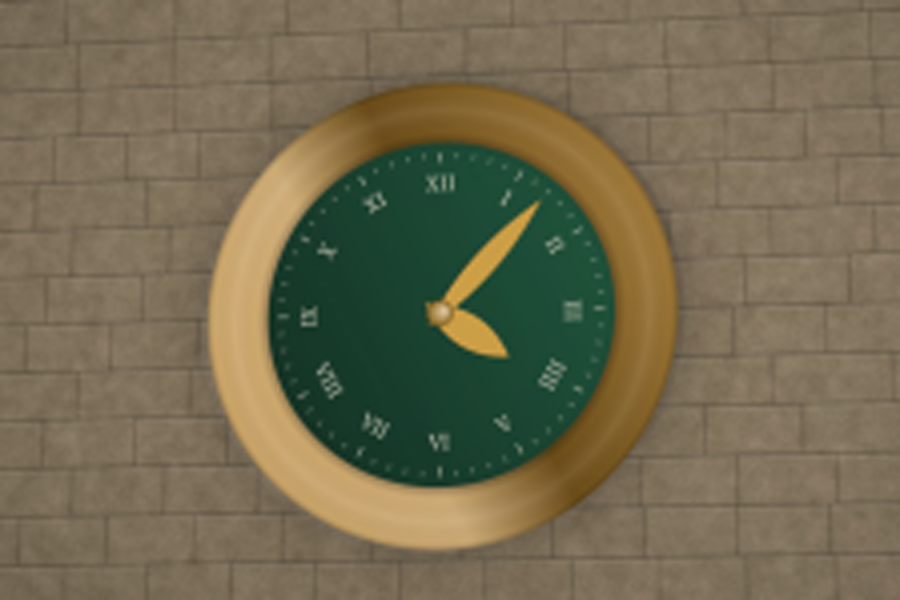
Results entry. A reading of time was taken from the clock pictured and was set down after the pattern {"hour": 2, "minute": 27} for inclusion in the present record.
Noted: {"hour": 4, "minute": 7}
